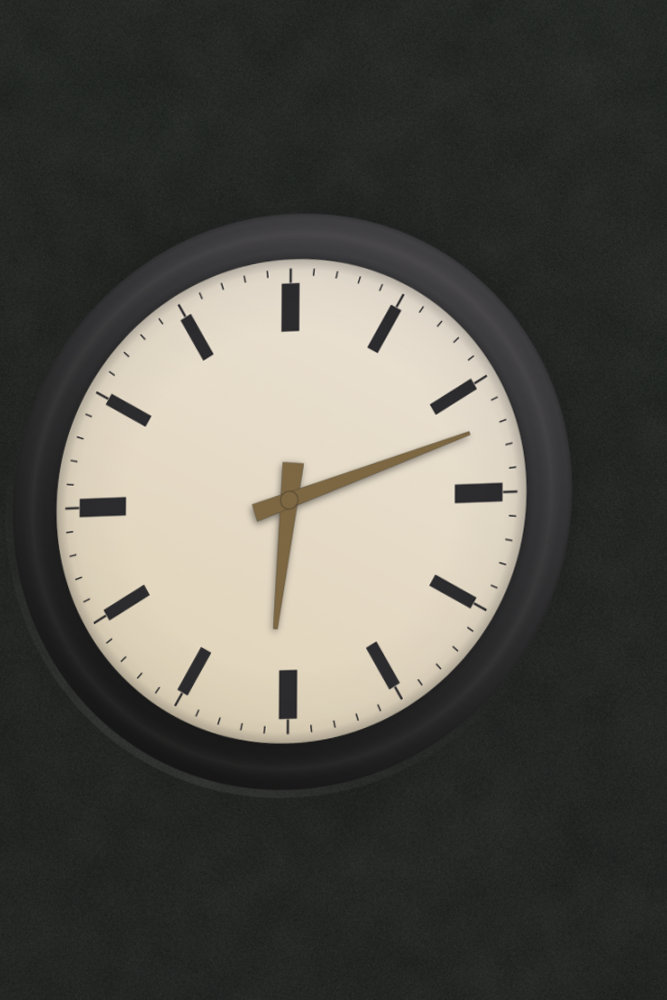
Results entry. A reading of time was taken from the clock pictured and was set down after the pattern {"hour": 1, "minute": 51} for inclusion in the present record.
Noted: {"hour": 6, "minute": 12}
